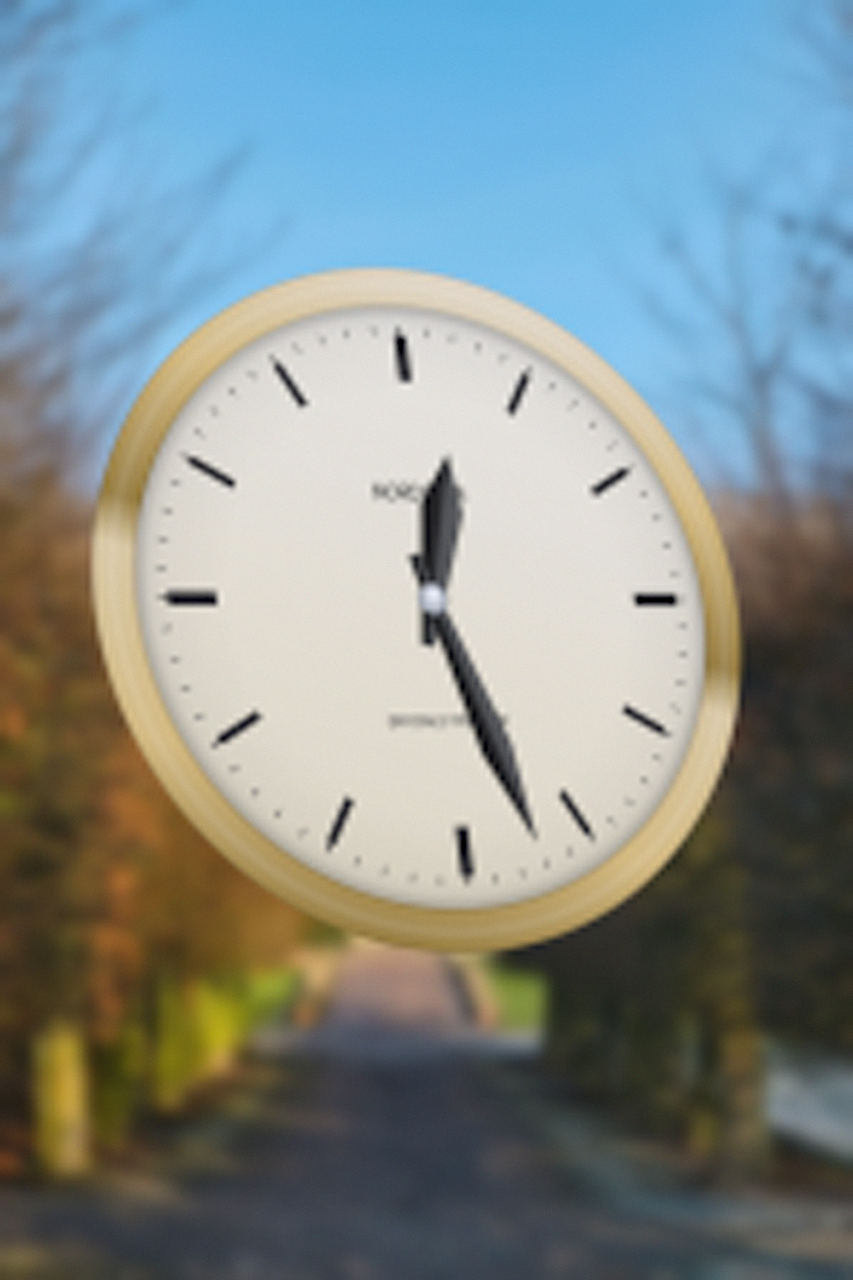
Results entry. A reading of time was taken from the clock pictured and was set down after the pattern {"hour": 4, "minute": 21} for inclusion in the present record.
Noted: {"hour": 12, "minute": 27}
